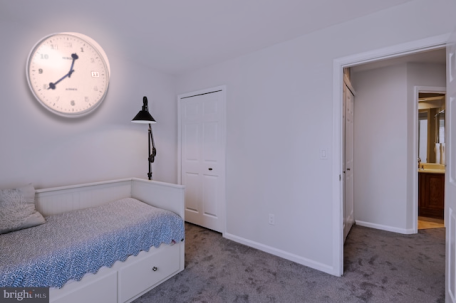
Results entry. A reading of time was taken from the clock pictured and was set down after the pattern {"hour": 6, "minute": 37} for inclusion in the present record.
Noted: {"hour": 12, "minute": 39}
